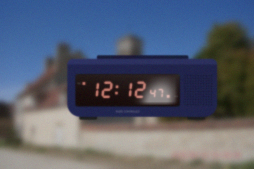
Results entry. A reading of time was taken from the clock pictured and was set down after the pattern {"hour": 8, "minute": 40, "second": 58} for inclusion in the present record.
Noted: {"hour": 12, "minute": 12, "second": 47}
